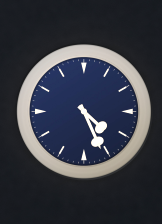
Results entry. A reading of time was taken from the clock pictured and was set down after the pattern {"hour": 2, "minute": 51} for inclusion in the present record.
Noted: {"hour": 4, "minute": 26}
